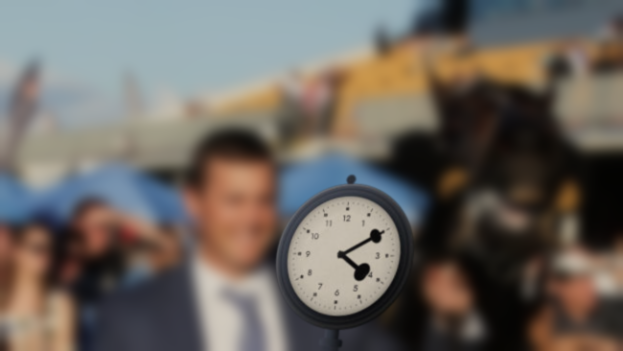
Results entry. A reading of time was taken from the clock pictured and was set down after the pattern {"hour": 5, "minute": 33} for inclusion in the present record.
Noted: {"hour": 4, "minute": 10}
